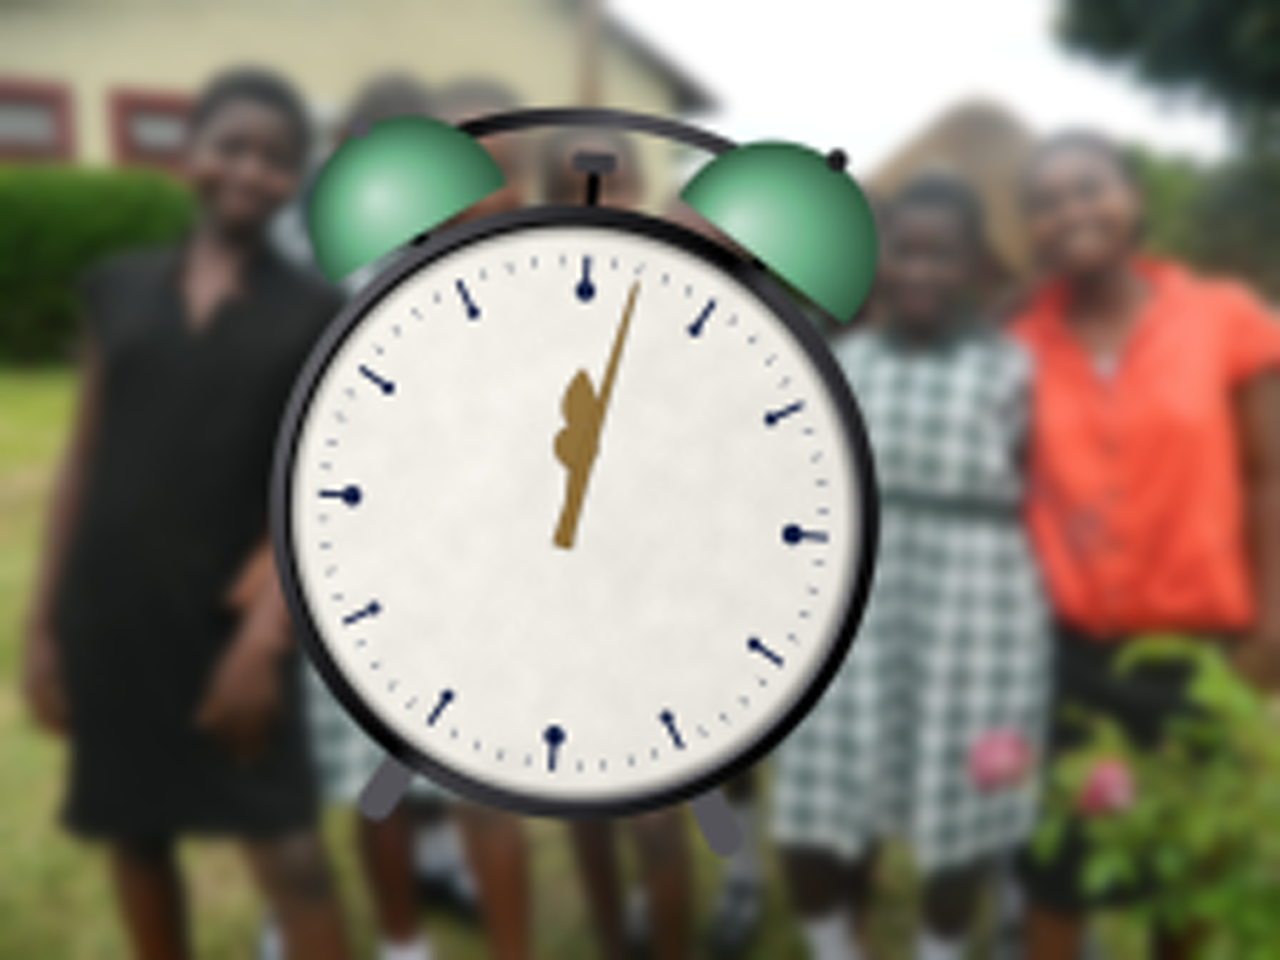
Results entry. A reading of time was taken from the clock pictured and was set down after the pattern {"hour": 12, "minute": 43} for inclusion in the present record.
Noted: {"hour": 12, "minute": 2}
